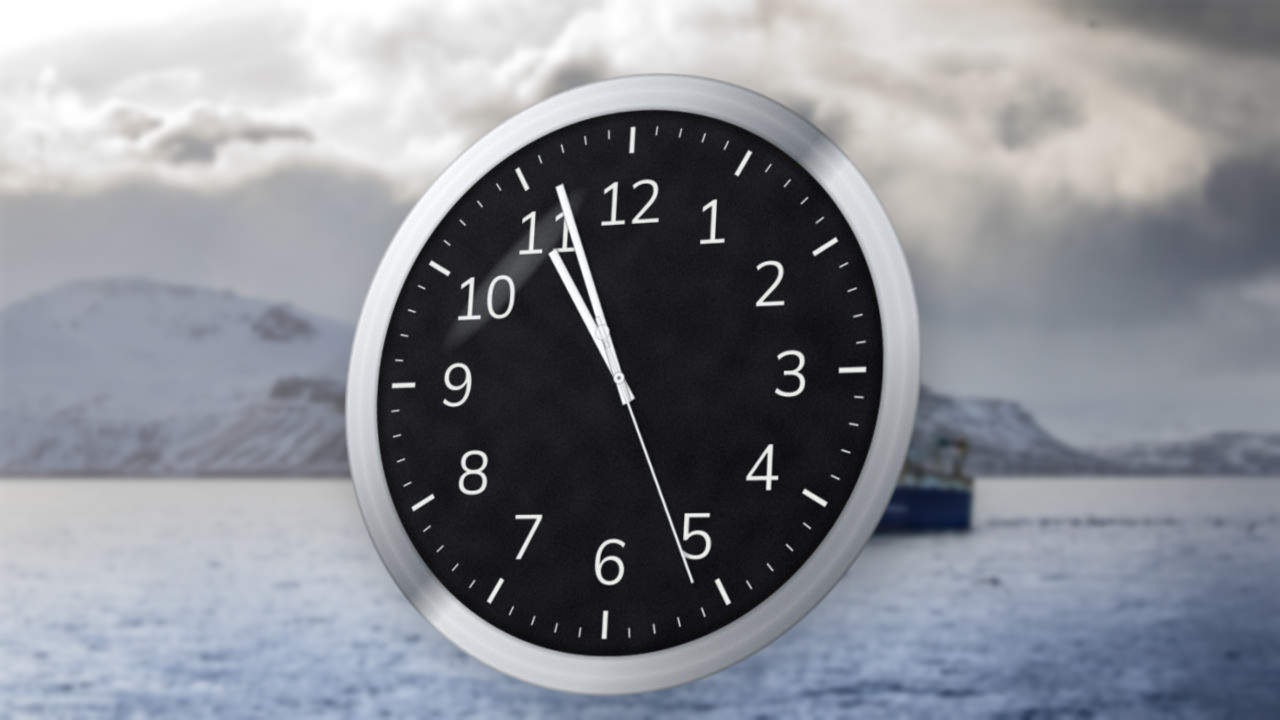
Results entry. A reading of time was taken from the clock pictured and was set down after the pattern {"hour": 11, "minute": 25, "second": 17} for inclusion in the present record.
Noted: {"hour": 10, "minute": 56, "second": 26}
